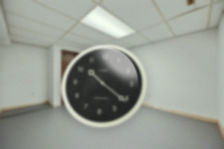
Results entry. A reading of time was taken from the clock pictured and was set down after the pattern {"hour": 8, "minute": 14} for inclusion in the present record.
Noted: {"hour": 10, "minute": 21}
